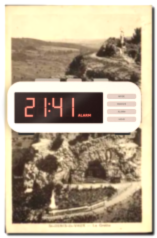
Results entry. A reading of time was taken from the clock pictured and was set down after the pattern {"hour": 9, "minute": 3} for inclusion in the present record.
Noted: {"hour": 21, "minute": 41}
